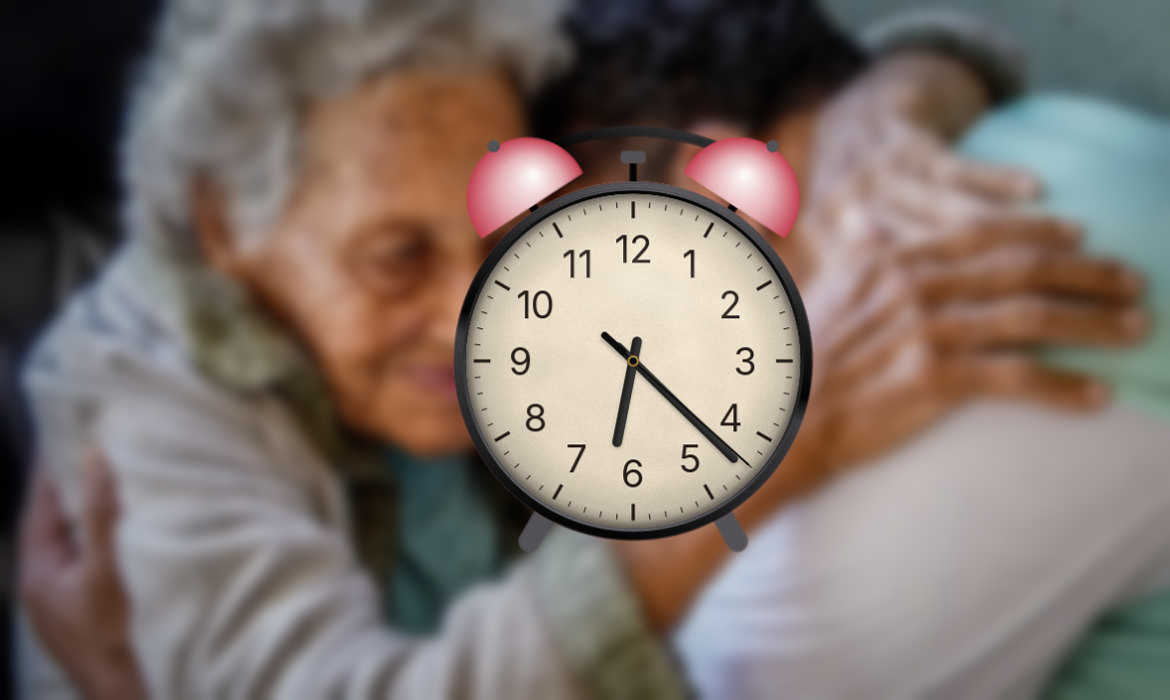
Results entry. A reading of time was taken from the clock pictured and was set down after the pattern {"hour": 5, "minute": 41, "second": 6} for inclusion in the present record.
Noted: {"hour": 6, "minute": 22, "second": 22}
